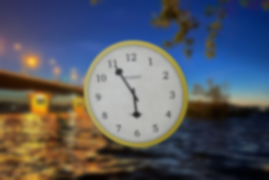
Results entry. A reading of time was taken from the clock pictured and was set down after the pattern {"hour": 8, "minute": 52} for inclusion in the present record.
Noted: {"hour": 5, "minute": 55}
